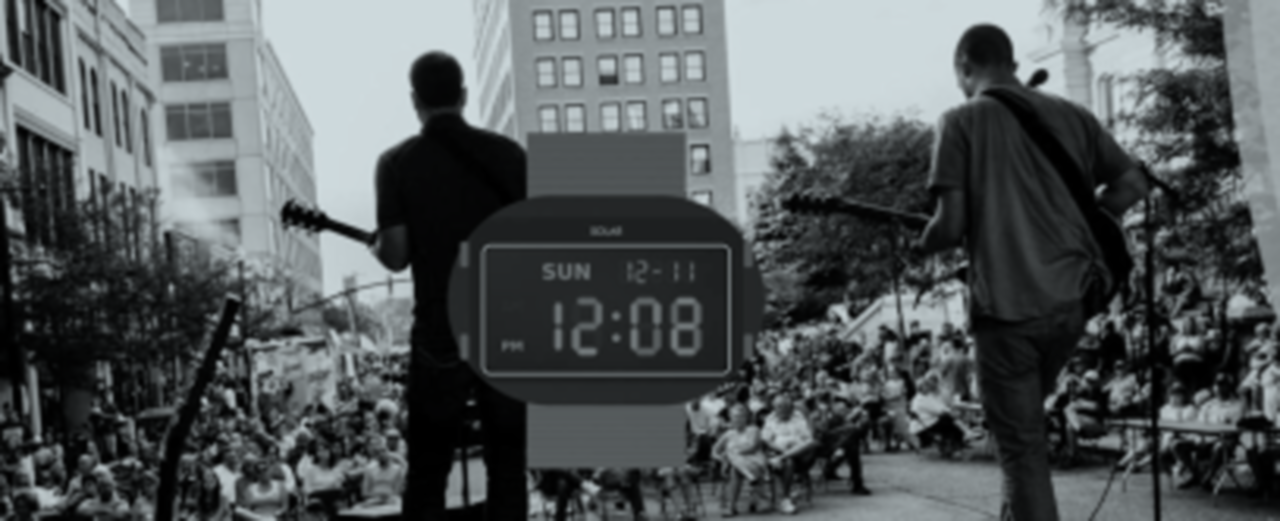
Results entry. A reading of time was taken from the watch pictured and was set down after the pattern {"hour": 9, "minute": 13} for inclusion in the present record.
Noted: {"hour": 12, "minute": 8}
